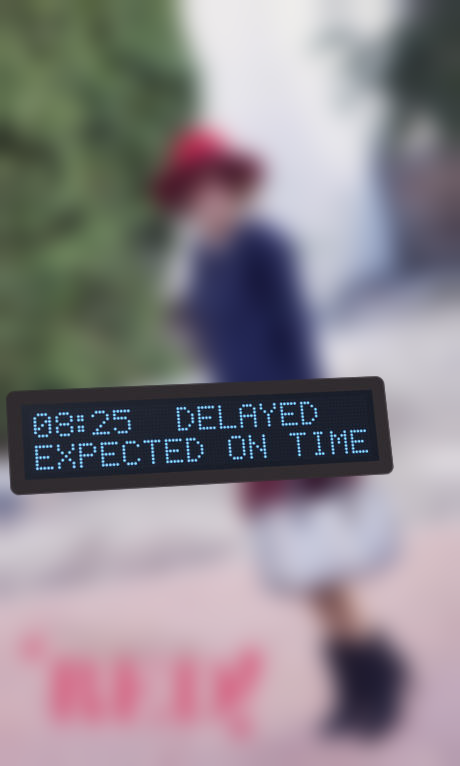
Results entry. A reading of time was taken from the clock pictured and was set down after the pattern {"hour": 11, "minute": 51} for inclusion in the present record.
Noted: {"hour": 8, "minute": 25}
